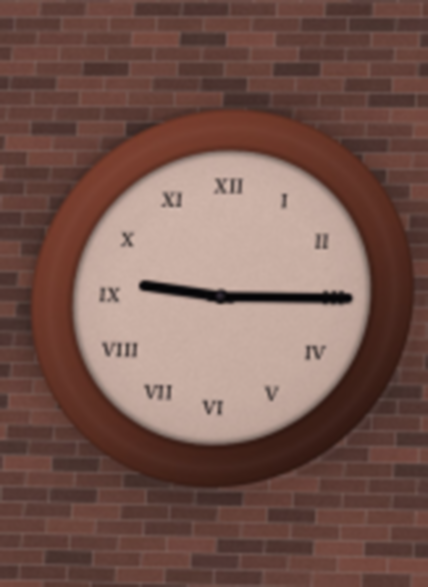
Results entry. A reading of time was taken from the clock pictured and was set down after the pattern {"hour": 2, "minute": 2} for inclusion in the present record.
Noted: {"hour": 9, "minute": 15}
